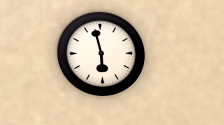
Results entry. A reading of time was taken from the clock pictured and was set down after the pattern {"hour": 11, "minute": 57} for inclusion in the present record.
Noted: {"hour": 5, "minute": 58}
